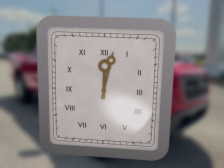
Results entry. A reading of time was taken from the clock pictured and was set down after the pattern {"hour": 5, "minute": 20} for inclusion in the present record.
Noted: {"hour": 12, "minute": 2}
